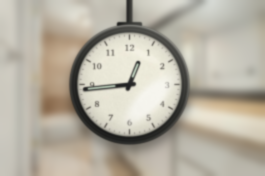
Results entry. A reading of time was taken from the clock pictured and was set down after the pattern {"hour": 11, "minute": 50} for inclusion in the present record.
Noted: {"hour": 12, "minute": 44}
